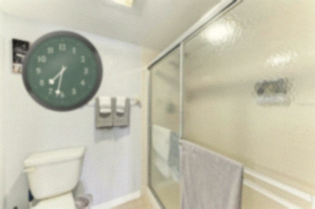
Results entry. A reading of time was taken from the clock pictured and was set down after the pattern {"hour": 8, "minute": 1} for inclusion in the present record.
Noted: {"hour": 7, "minute": 32}
